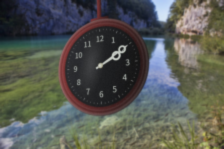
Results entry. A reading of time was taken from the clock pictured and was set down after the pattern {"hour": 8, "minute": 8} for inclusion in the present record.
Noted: {"hour": 2, "minute": 10}
